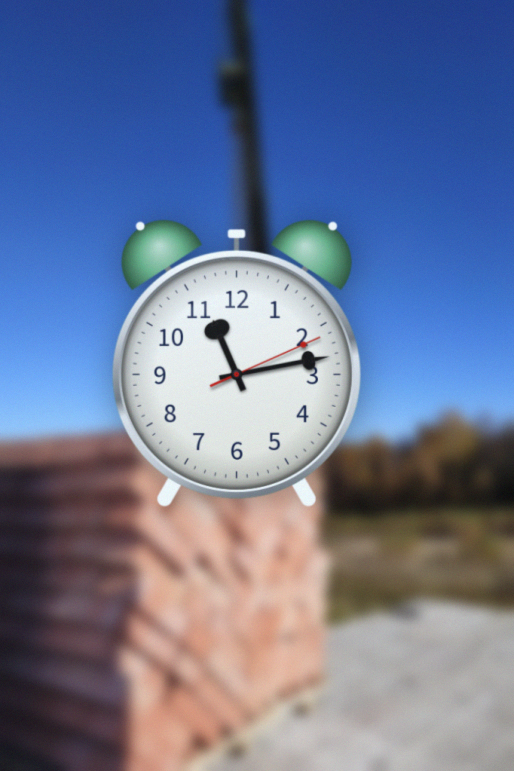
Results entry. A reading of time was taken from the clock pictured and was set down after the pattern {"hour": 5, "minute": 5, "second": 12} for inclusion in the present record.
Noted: {"hour": 11, "minute": 13, "second": 11}
